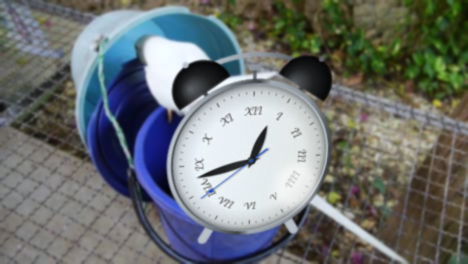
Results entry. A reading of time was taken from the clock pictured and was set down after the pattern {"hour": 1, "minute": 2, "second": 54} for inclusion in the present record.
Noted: {"hour": 12, "minute": 42, "second": 39}
